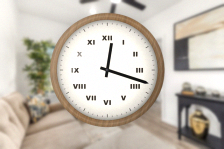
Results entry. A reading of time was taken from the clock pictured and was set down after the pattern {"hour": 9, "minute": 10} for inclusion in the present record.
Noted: {"hour": 12, "minute": 18}
